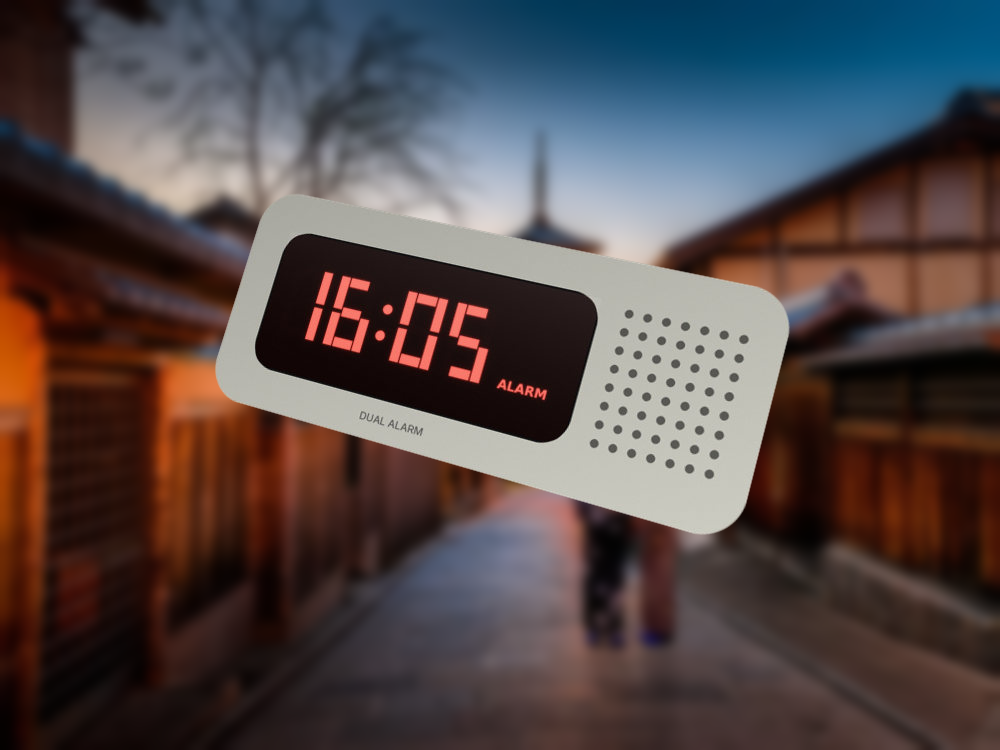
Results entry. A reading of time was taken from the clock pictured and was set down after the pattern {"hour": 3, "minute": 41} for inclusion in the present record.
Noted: {"hour": 16, "minute": 5}
